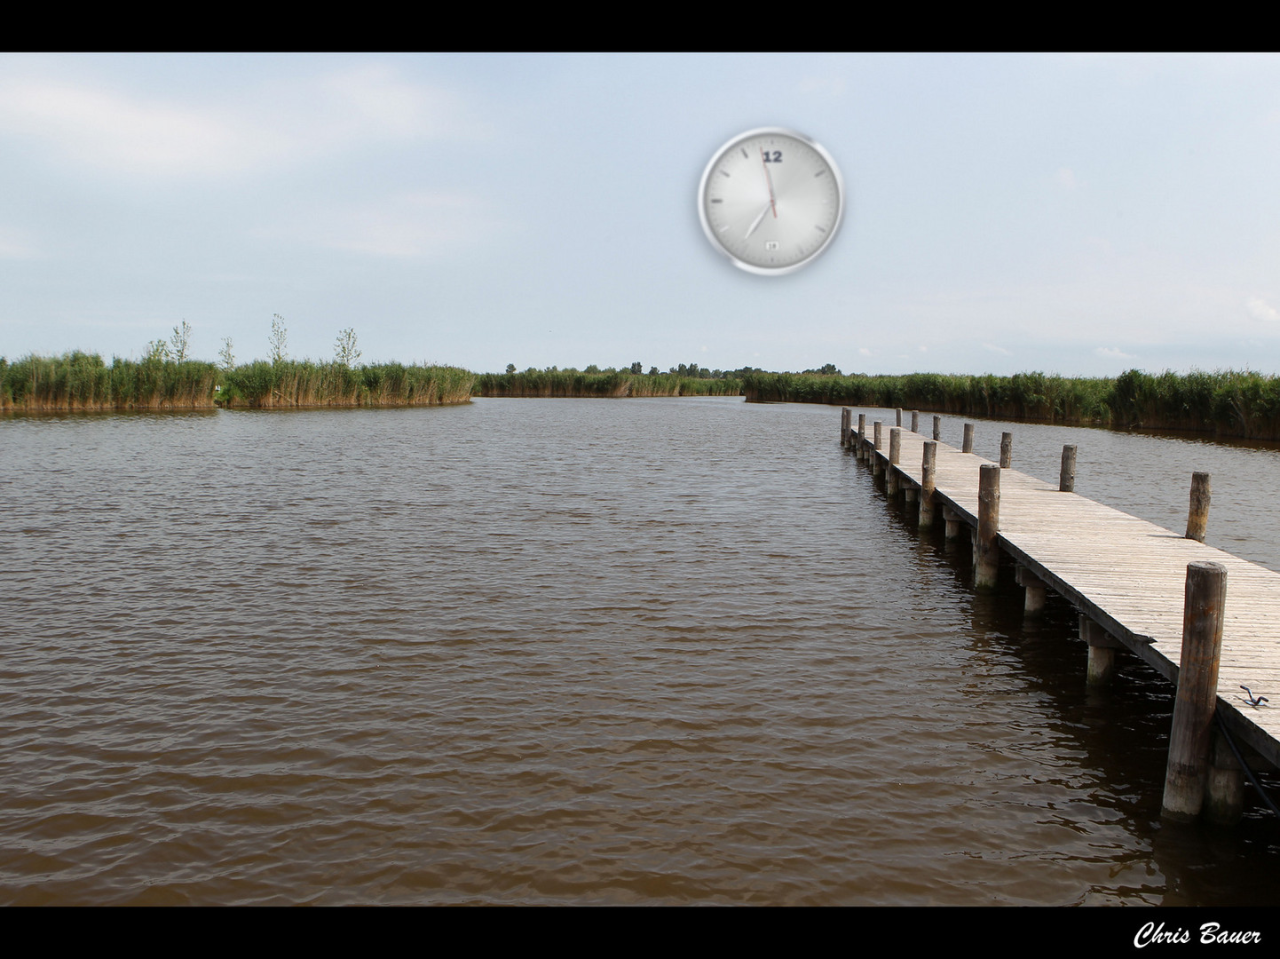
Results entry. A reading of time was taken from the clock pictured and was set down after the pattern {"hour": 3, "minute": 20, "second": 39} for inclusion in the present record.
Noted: {"hour": 11, "minute": 35, "second": 58}
